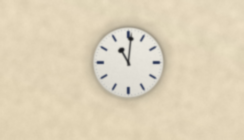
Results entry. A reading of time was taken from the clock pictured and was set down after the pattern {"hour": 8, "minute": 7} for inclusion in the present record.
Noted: {"hour": 11, "minute": 1}
